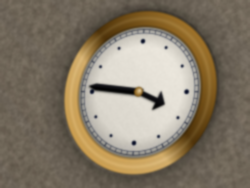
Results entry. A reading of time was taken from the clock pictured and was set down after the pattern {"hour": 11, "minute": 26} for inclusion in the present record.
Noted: {"hour": 3, "minute": 46}
